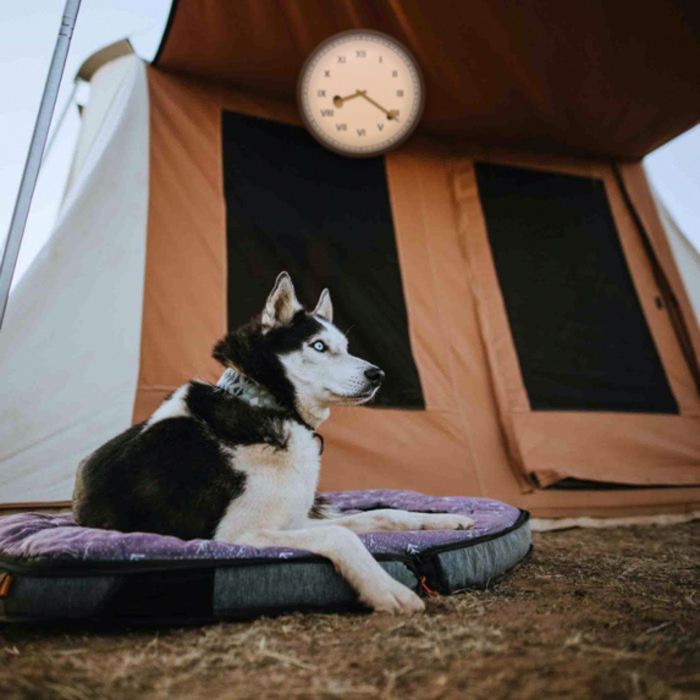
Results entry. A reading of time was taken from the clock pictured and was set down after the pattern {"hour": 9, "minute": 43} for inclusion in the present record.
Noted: {"hour": 8, "minute": 21}
